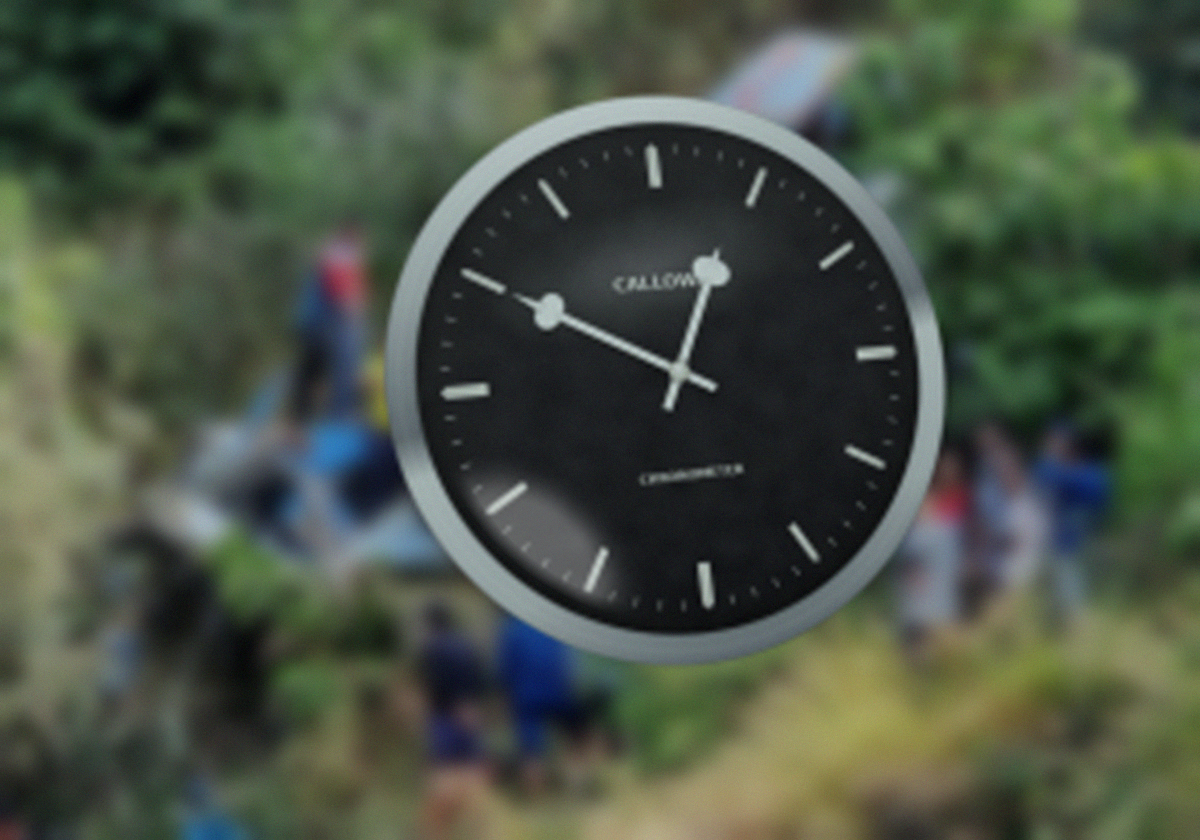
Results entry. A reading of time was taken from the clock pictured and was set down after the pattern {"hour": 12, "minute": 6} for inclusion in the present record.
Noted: {"hour": 12, "minute": 50}
